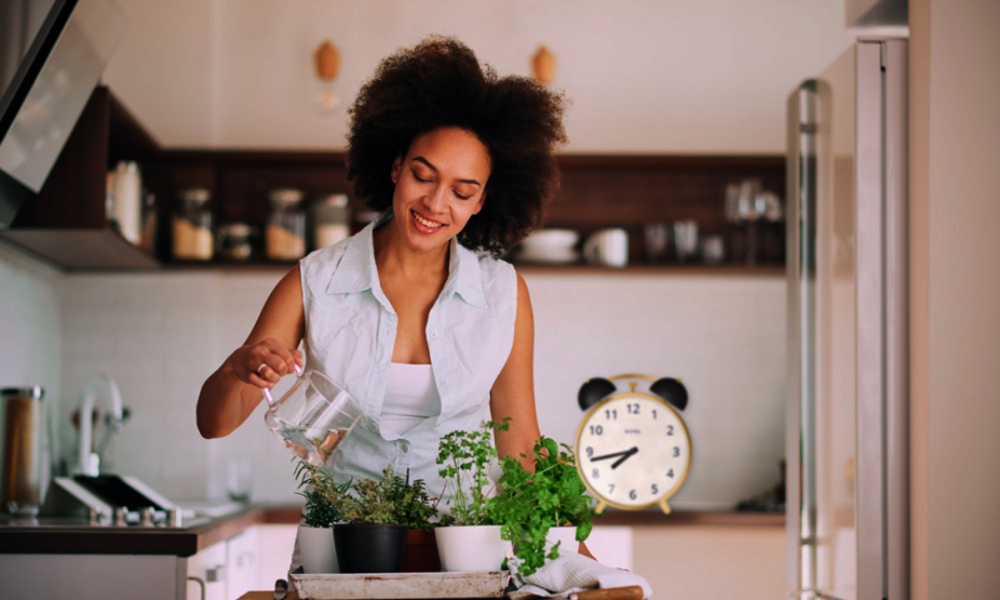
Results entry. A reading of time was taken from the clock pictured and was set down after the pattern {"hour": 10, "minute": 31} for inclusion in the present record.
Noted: {"hour": 7, "minute": 43}
